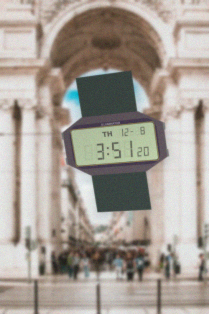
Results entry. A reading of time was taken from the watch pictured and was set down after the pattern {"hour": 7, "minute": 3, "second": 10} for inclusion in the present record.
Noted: {"hour": 3, "minute": 51, "second": 20}
